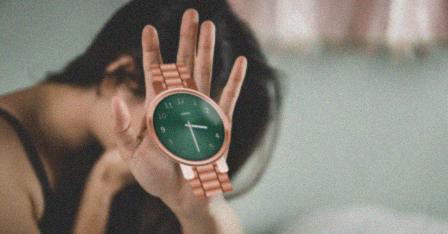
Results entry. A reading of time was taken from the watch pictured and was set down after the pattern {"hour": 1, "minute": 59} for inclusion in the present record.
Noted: {"hour": 3, "minute": 30}
